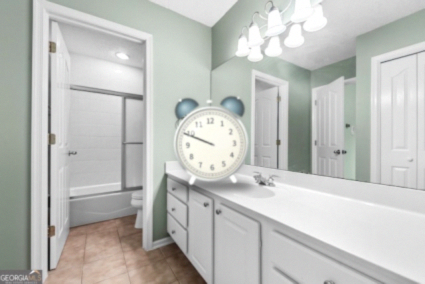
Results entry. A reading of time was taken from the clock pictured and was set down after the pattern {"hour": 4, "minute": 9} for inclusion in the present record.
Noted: {"hour": 9, "minute": 49}
